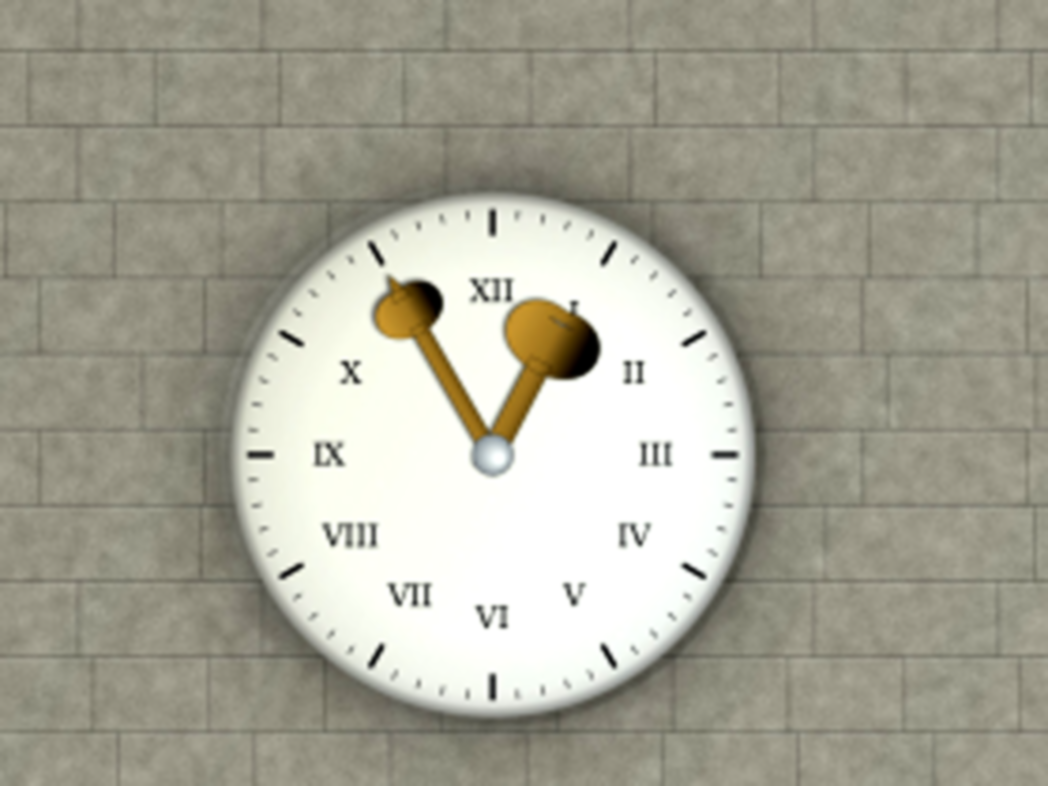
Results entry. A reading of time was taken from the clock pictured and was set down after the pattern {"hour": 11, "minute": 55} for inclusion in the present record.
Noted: {"hour": 12, "minute": 55}
